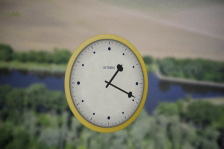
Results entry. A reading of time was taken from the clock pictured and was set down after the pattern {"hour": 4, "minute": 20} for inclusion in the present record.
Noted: {"hour": 1, "minute": 19}
